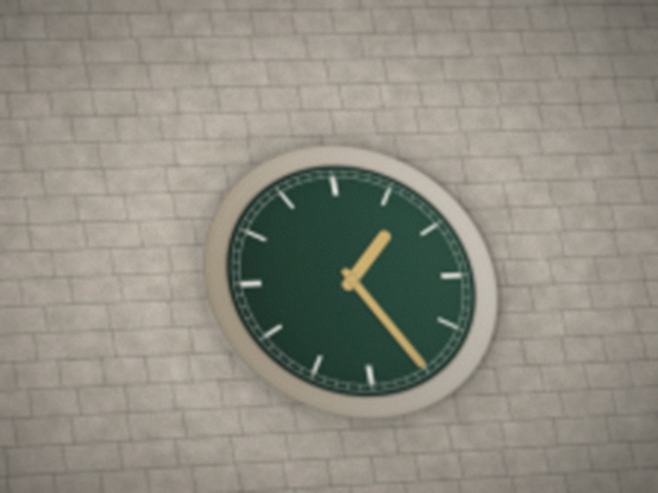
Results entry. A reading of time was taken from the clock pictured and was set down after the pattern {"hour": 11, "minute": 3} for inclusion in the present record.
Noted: {"hour": 1, "minute": 25}
